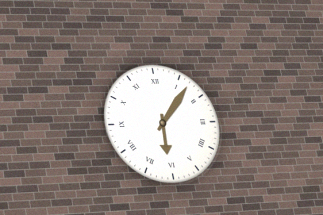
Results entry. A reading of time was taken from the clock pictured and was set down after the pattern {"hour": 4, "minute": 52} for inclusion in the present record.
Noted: {"hour": 6, "minute": 7}
